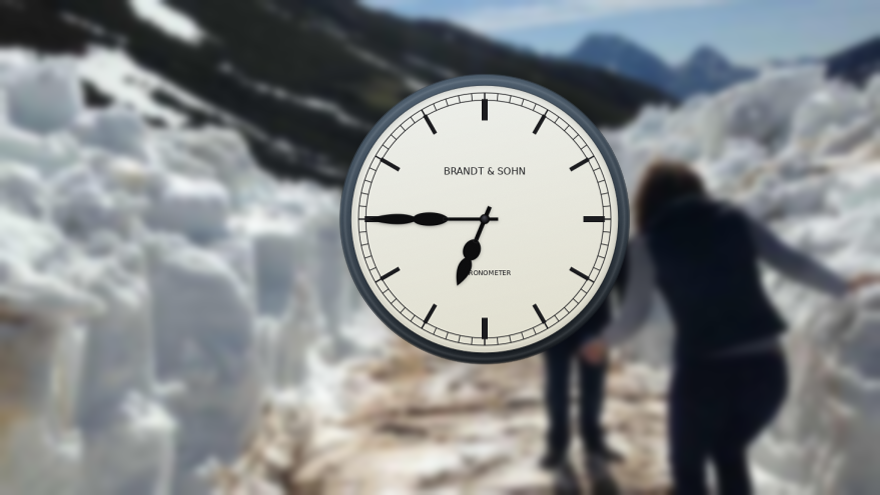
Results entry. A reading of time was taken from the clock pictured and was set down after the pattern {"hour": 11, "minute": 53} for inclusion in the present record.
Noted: {"hour": 6, "minute": 45}
